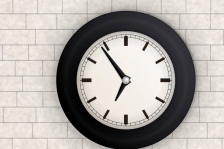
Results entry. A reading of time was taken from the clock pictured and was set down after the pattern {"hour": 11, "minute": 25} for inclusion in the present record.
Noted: {"hour": 6, "minute": 54}
